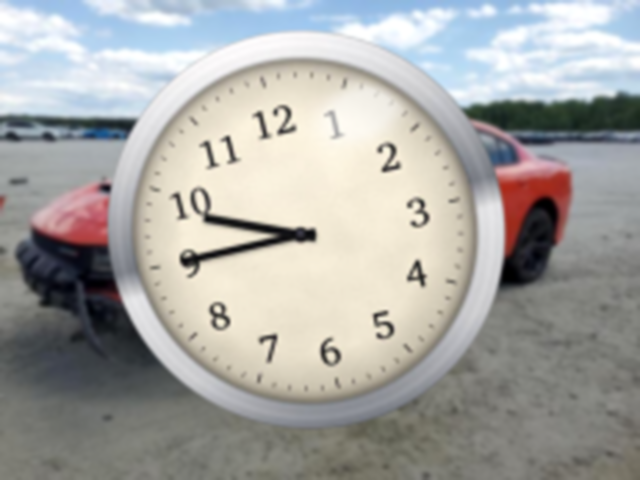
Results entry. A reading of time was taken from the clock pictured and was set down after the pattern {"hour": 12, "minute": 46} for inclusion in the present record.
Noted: {"hour": 9, "minute": 45}
